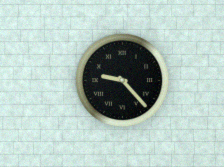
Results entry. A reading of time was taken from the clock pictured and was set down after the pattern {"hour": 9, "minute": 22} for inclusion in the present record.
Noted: {"hour": 9, "minute": 23}
